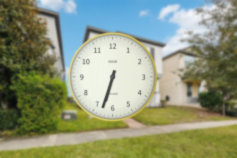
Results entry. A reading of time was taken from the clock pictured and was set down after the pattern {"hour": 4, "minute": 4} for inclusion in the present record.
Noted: {"hour": 6, "minute": 33}
